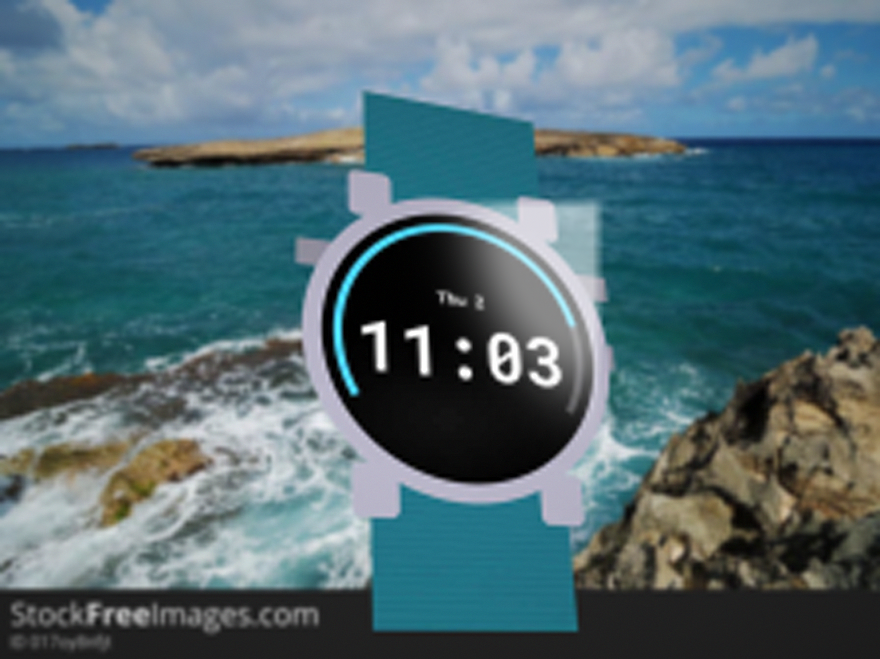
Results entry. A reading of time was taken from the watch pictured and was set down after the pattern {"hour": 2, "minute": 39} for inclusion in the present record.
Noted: {"hour": 11, "minute": 3}
